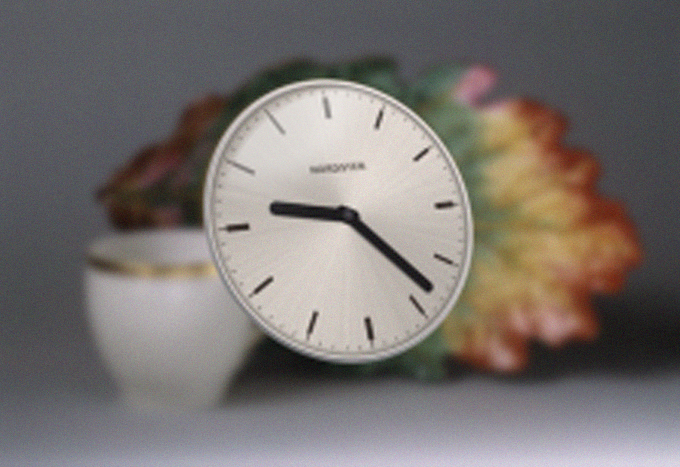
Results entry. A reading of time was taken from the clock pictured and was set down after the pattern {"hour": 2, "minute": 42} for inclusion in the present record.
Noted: {"hour": 9, "minute": 23}
